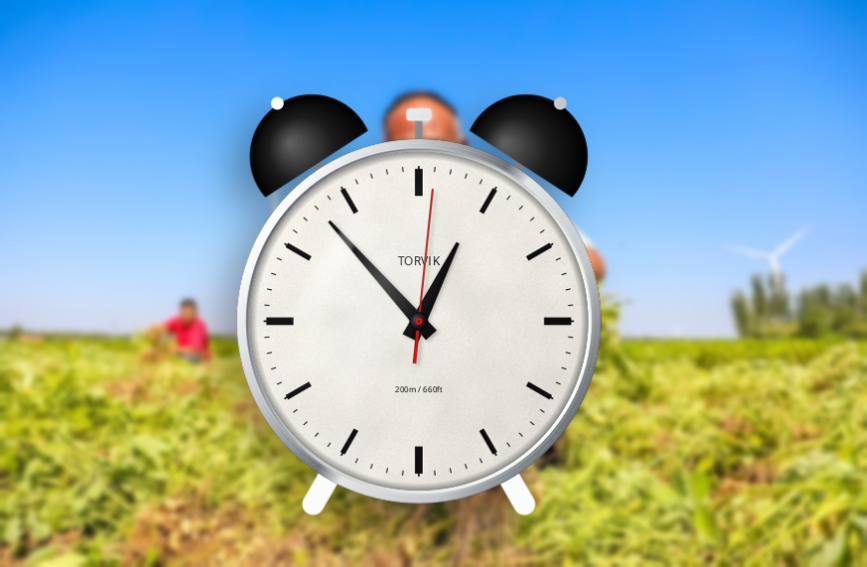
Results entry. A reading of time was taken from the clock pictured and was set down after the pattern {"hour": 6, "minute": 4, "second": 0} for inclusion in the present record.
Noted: {"hour": 12, "minute": 53, "second": 1}
